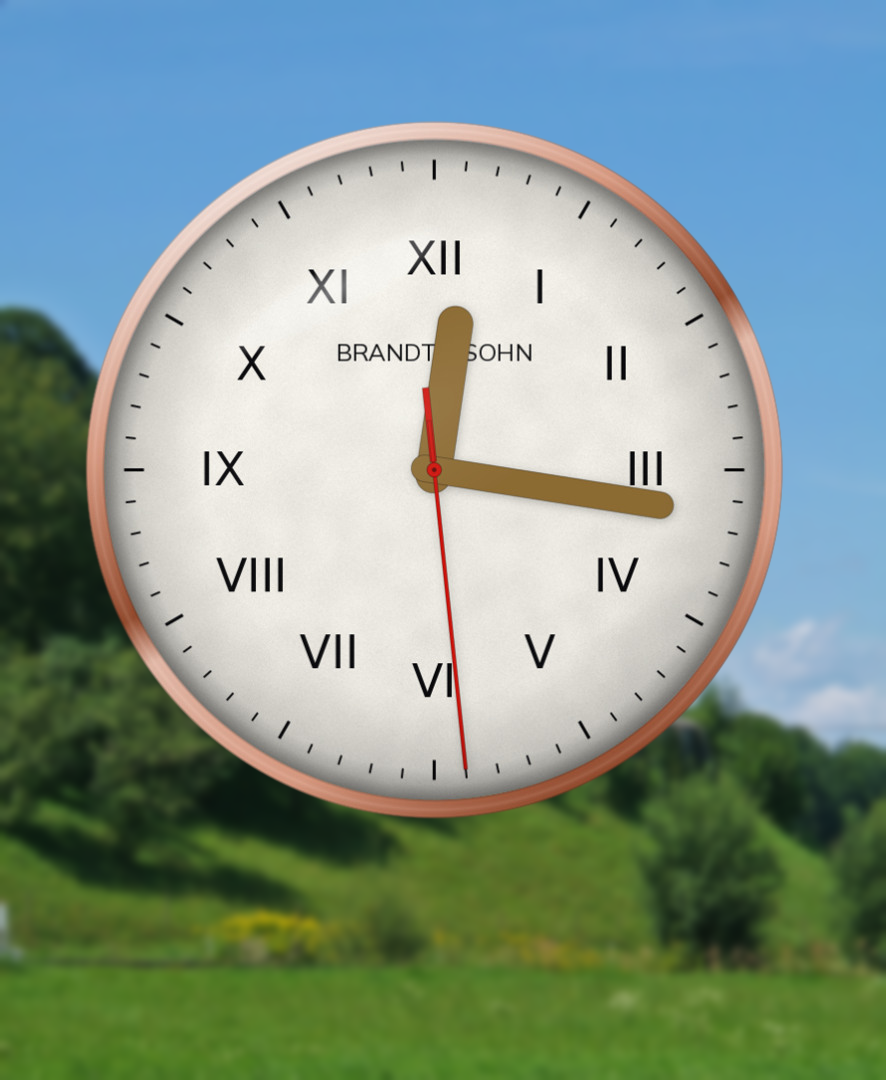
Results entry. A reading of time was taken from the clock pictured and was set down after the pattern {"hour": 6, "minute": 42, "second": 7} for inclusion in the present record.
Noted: {"hour": 12, "minute": 16, "second": 29}
